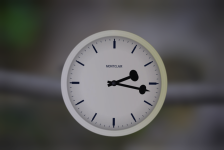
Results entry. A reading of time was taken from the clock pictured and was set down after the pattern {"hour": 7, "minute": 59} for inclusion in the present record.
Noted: {"hour": 2, "minute": 17}
